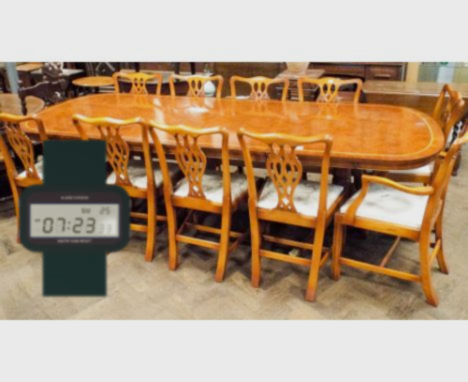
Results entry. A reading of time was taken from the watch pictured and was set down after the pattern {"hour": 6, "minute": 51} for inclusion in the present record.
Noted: {"hour": 7, "minute": 23}
